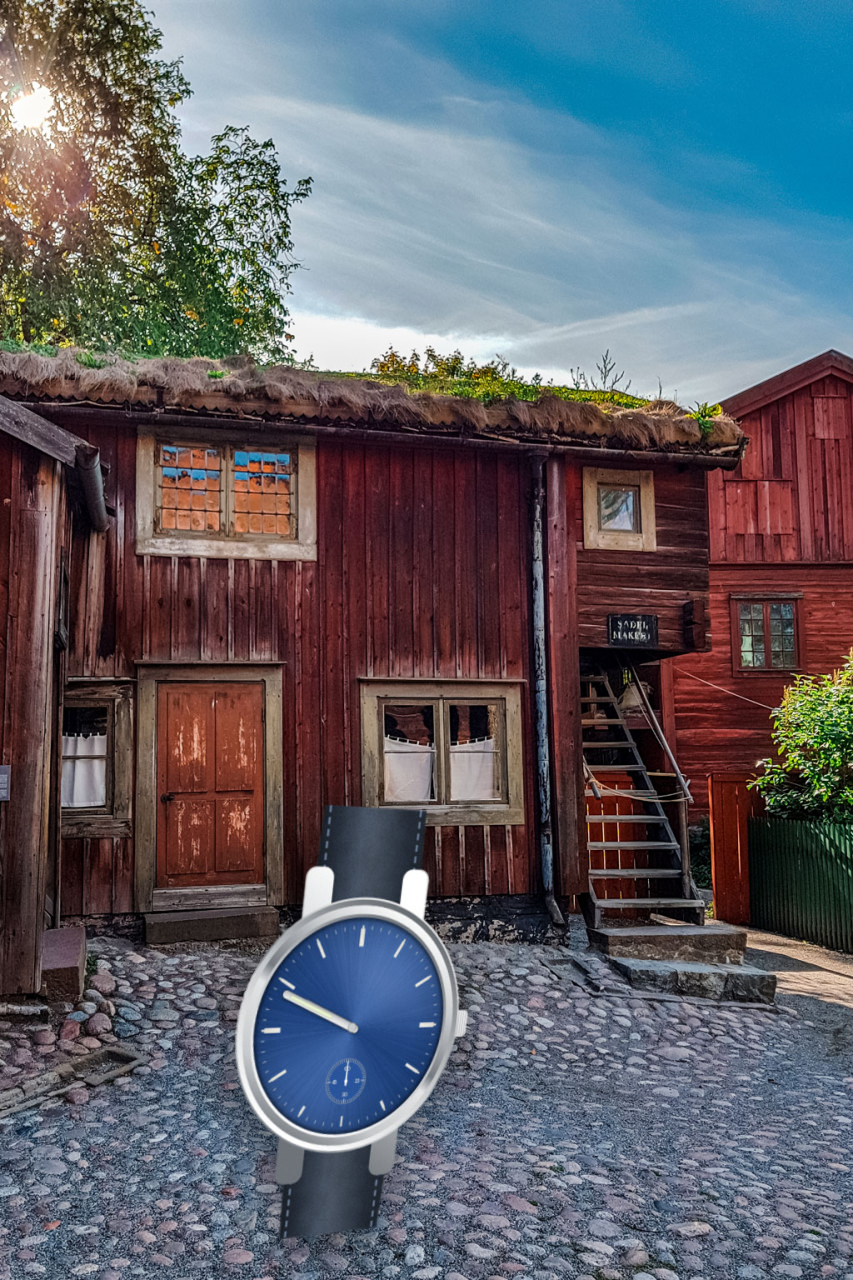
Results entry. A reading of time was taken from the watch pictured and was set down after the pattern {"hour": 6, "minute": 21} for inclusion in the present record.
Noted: {"hour": 9, "minute": 49}
